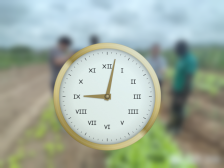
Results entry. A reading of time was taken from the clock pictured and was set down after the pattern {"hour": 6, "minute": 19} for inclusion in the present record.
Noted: {"hour": 9, "minute": 2}
